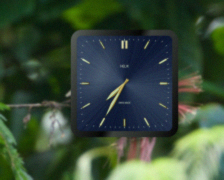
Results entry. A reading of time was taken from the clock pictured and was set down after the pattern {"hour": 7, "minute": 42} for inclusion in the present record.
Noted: {"hour": 7, "minute": 35}
